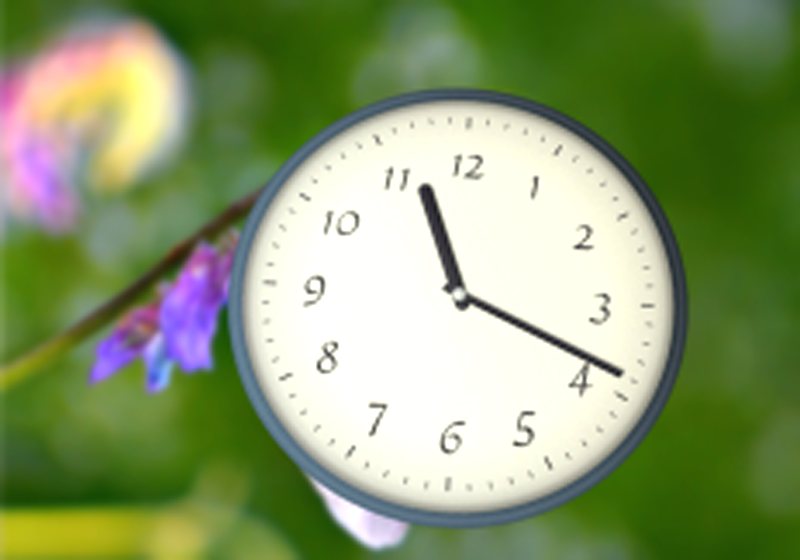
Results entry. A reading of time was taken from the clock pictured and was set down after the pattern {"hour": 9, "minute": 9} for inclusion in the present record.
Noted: {"hour": 11, "minute": 19}
